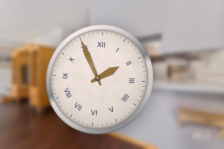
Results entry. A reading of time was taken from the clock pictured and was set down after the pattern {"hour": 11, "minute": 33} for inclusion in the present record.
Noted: {"hour": 1, "minute": 55}
